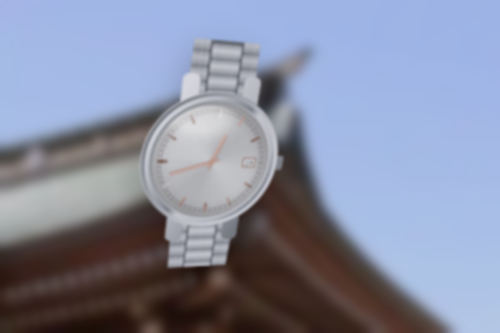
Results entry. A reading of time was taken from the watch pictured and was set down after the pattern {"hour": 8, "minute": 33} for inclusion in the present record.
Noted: {"hour": 12, "minute": 42}
